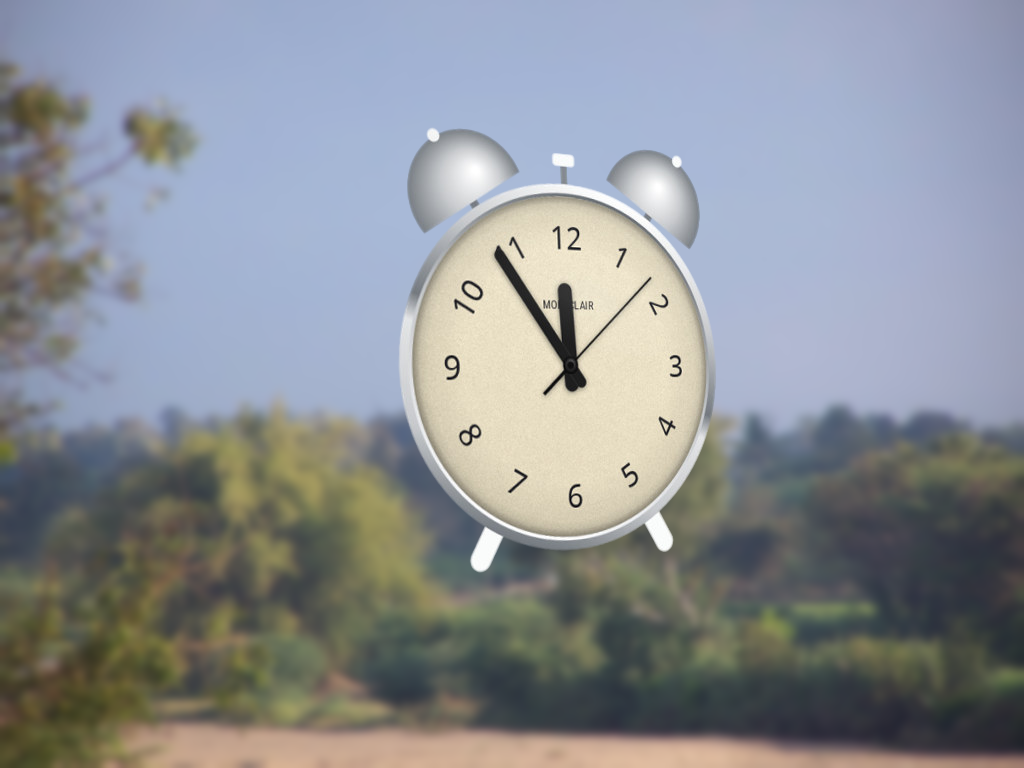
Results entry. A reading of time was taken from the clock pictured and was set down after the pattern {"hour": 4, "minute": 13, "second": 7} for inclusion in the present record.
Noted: {"hour": 11, "minute": 54, "second": 8}
